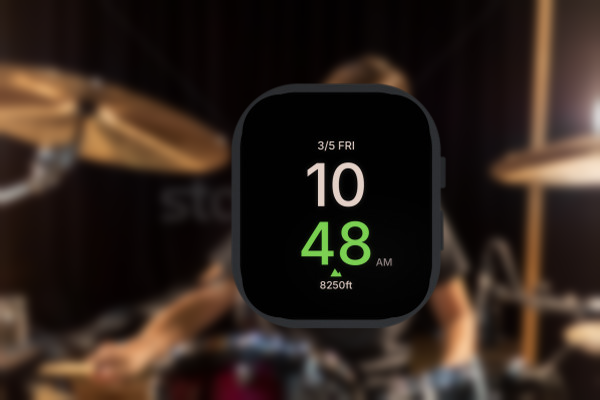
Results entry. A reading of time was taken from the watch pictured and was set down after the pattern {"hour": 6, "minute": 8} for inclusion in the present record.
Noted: {"hour": 10, "minute": 48}
